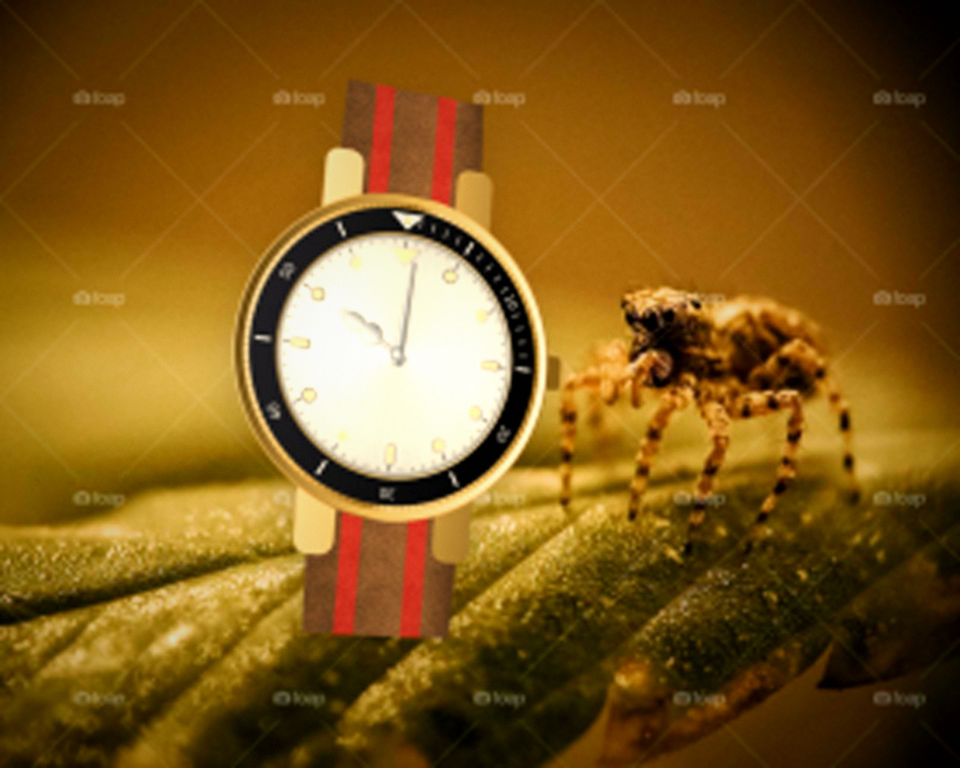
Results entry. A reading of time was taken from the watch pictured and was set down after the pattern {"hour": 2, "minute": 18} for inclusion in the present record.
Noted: {"hour": 10, "minute": 1}
